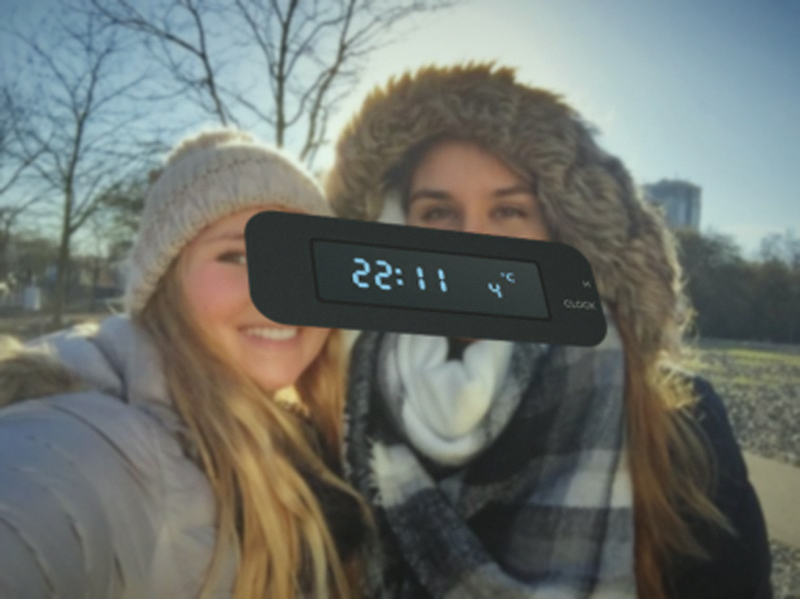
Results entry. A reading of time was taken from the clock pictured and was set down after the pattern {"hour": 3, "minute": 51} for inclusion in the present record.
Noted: {"hour": 22, "minute": 11}
